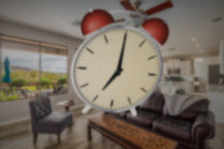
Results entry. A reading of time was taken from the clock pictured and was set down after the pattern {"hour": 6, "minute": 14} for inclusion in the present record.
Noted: {"hour": 7, "minute": 0}
